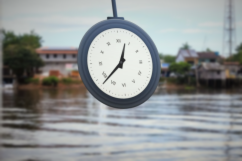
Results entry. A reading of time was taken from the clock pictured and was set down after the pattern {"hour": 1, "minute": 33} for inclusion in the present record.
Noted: {"hour": 12, "minute": 38}
